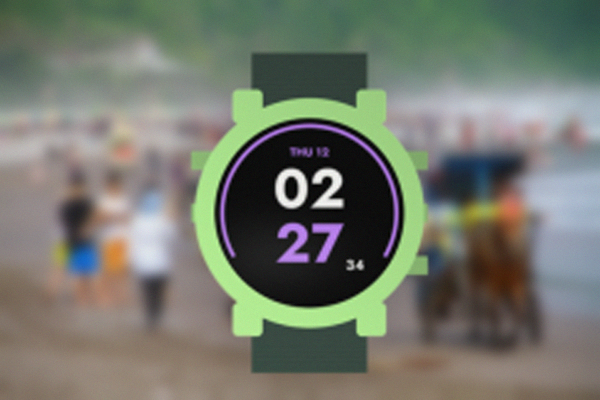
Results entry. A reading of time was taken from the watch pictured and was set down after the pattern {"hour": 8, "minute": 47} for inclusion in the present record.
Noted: {"hour": 2, "minute": 27}
